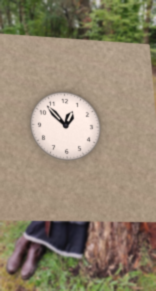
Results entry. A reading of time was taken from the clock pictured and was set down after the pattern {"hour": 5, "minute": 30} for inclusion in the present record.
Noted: {"hour": 12, "minute": 53}
